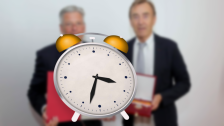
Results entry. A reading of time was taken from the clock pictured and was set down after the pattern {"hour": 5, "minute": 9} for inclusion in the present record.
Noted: {"hour": 3, "minute": 33}
